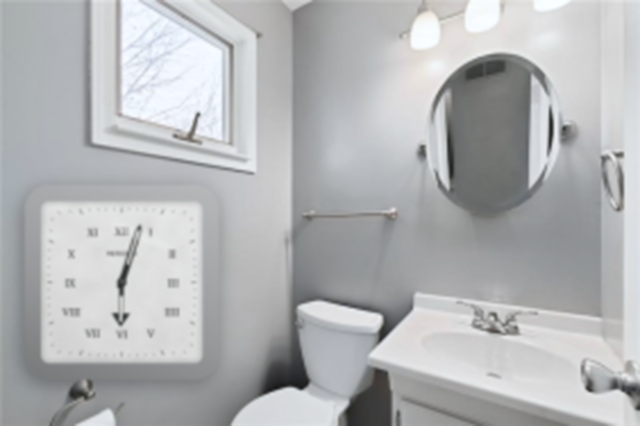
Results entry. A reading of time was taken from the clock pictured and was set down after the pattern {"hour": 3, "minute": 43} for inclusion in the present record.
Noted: {"hour": 6, "minute": 3}
